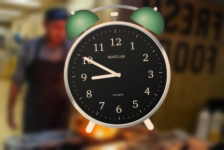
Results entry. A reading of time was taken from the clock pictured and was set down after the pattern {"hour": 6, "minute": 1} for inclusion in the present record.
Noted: {"hour": 8, "minute": 50}
